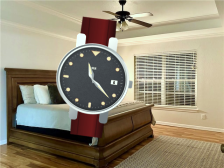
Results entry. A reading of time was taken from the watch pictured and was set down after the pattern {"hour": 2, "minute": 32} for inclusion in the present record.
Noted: {"hour": 11, "minute": 22}
